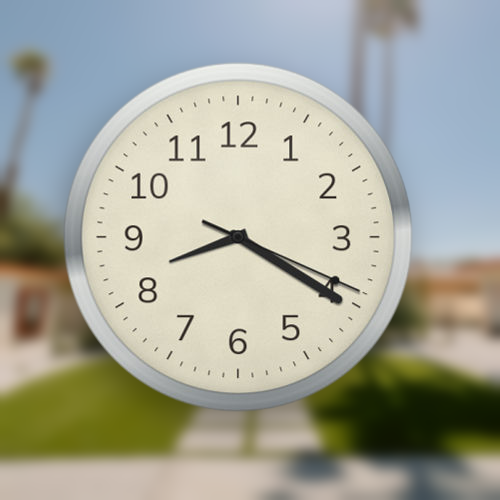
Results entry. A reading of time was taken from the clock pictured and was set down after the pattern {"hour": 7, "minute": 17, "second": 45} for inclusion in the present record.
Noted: {"hour": 8, "minute": 20, "second": 19}
